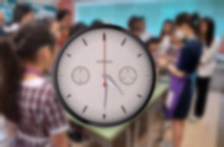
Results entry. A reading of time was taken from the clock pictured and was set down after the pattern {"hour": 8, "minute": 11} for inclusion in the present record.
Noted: {"hour": 4, "minute": 30}
